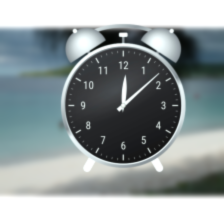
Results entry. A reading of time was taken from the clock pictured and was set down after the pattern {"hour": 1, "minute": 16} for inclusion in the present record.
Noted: {"hour": 12, "minute": 8}
